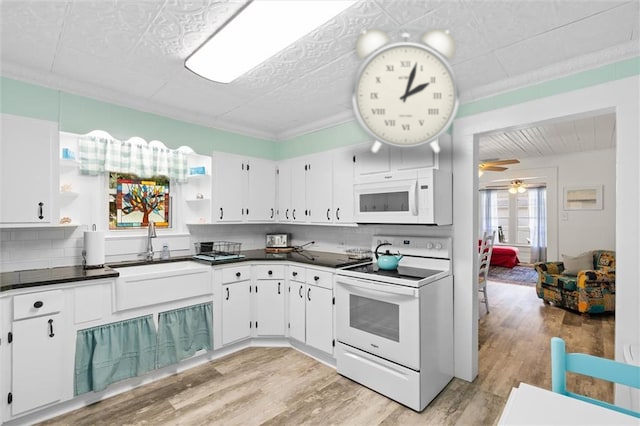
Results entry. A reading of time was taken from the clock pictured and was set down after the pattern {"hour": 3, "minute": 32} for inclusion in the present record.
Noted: {"hour": 2, "minute": 3}
